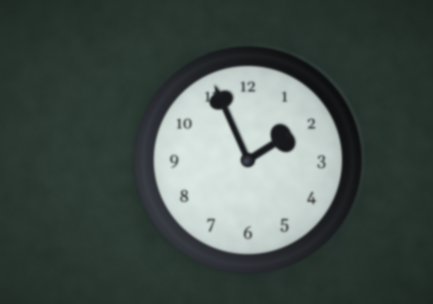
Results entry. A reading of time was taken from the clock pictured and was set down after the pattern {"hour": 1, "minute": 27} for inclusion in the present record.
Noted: {"hour": 1, "minute": 56}
